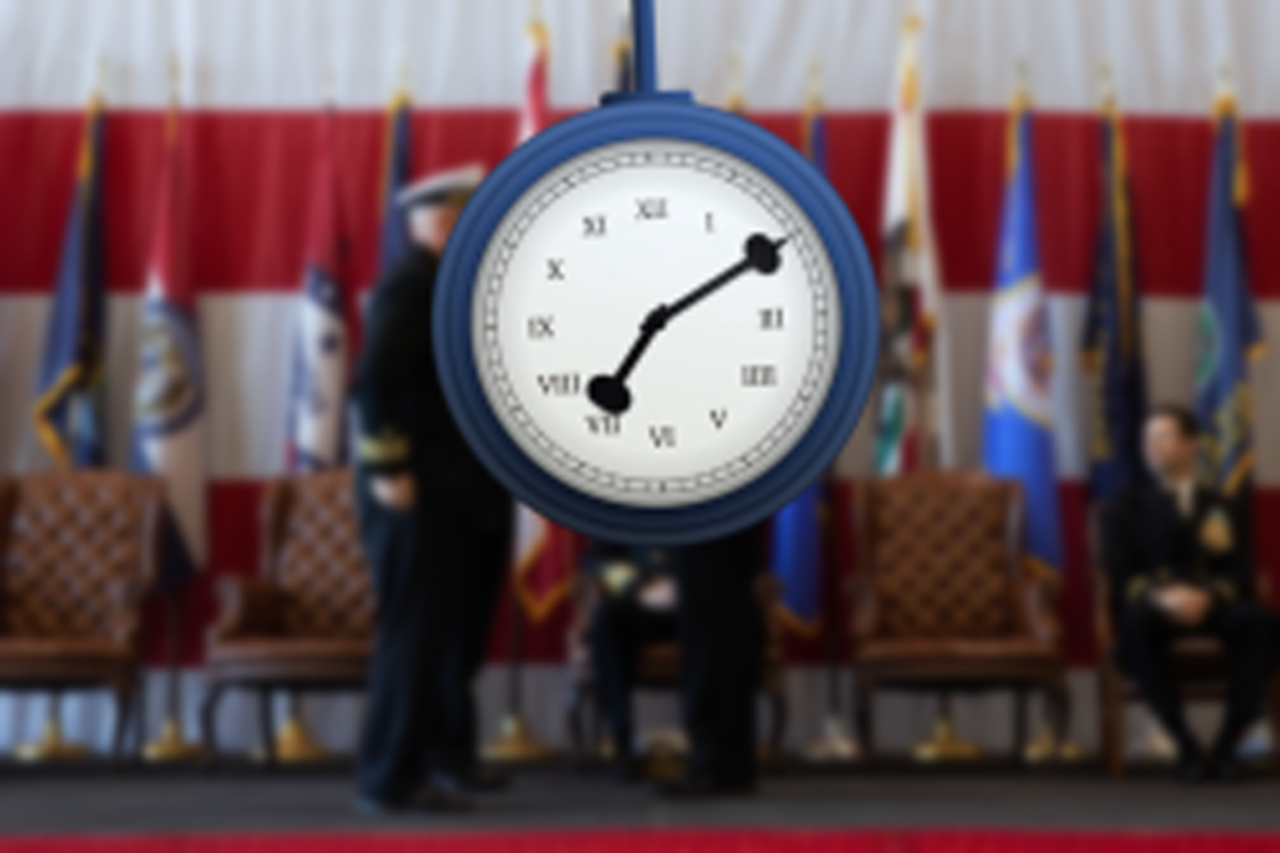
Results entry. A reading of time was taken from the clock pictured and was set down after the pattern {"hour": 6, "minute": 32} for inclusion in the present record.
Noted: {"hour": 7, "minute": 10}
